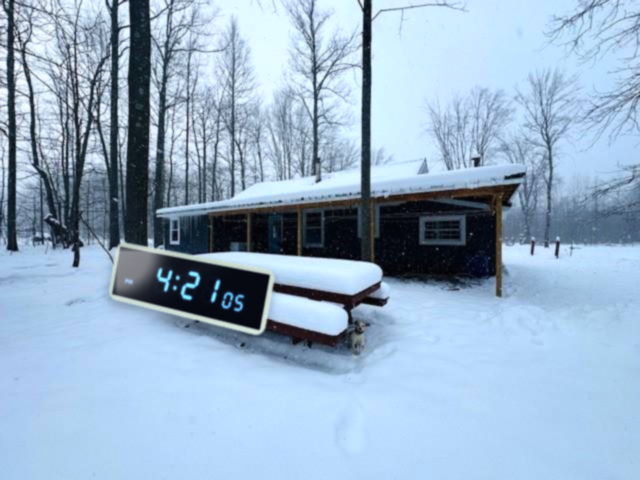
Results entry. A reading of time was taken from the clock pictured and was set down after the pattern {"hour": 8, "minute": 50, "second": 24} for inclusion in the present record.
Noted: {"hour": 4, "minute": 21, "second": 5}
